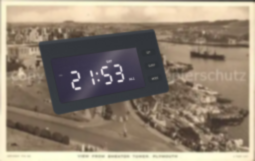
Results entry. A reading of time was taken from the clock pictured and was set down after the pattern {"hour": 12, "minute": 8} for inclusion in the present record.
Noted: {"hour": 21, "minute": 53}
